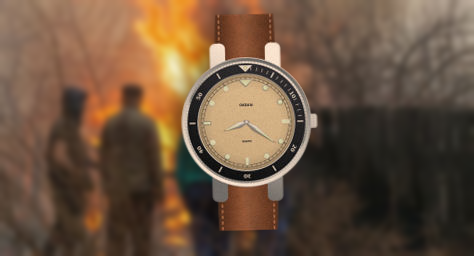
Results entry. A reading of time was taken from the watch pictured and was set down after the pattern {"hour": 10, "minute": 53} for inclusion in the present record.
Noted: {"hour": 8, "minute": 21}
